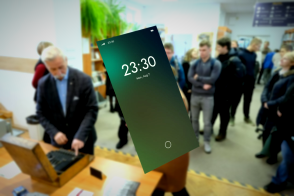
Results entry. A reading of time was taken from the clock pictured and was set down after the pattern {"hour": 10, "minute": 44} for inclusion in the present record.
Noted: {"hour": 23, "minute": 30}
